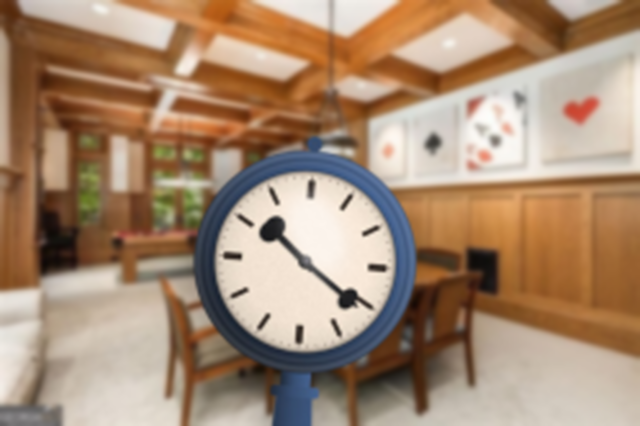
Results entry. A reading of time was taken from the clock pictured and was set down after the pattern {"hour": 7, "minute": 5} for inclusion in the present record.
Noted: {"hour": 10, "minute": 21}
